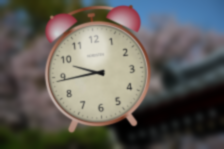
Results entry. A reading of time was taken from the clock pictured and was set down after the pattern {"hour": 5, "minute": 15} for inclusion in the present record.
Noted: {"hour": 9, "minute": 44}
